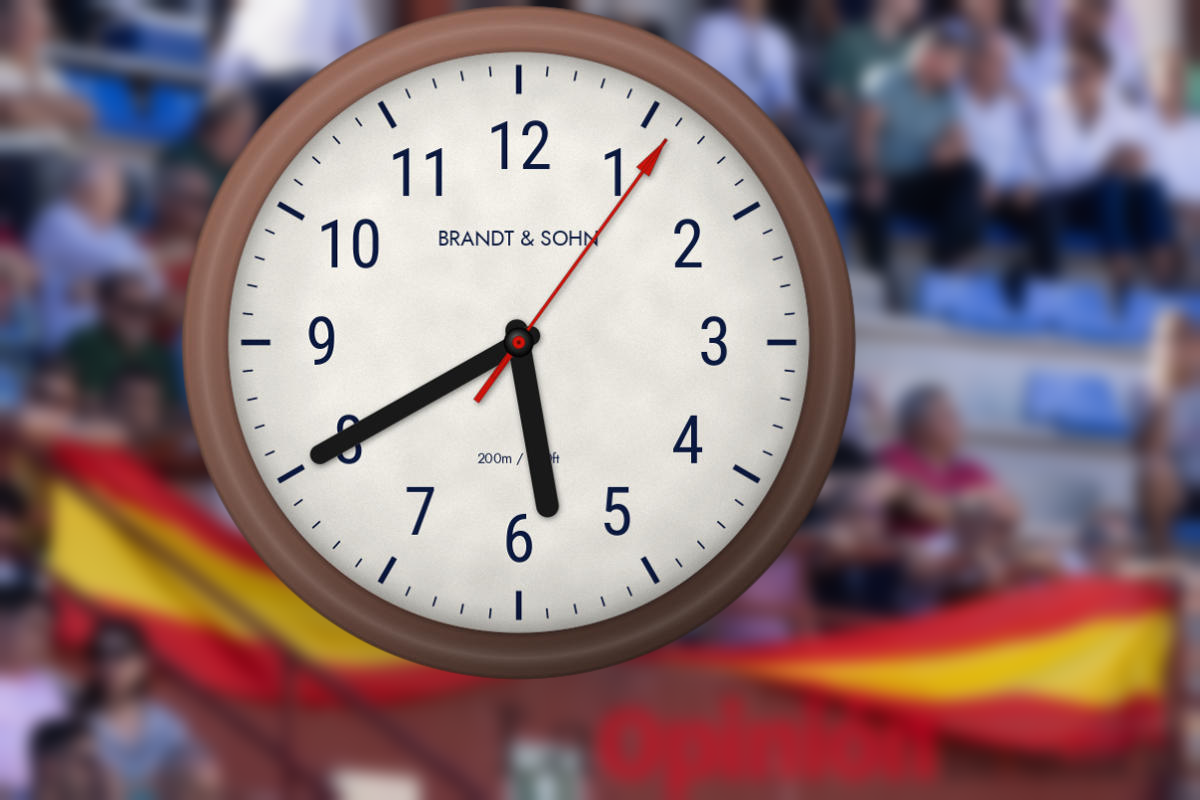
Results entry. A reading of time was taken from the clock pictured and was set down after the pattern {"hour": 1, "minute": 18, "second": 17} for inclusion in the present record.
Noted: {"hour": 5, "minute": 40, "second": 6}
